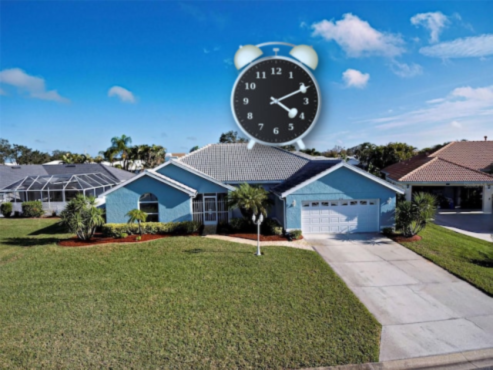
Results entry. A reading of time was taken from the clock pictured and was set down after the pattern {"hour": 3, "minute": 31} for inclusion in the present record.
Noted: {"hour": 4, "minute": 11}
